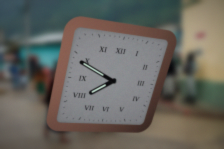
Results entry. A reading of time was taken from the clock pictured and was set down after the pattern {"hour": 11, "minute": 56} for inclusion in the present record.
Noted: {"hour": 7, "minute": 49}
